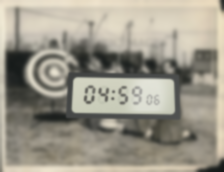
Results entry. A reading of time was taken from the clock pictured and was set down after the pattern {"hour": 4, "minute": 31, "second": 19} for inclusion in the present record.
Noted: {"hour": 4, "minute": 59, "second": 6}
